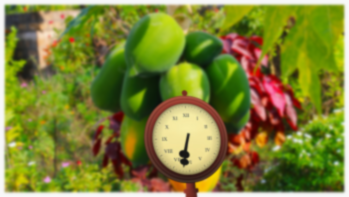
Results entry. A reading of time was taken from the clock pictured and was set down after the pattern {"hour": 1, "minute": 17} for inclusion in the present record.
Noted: {"hour": 6, "minute": 32}
